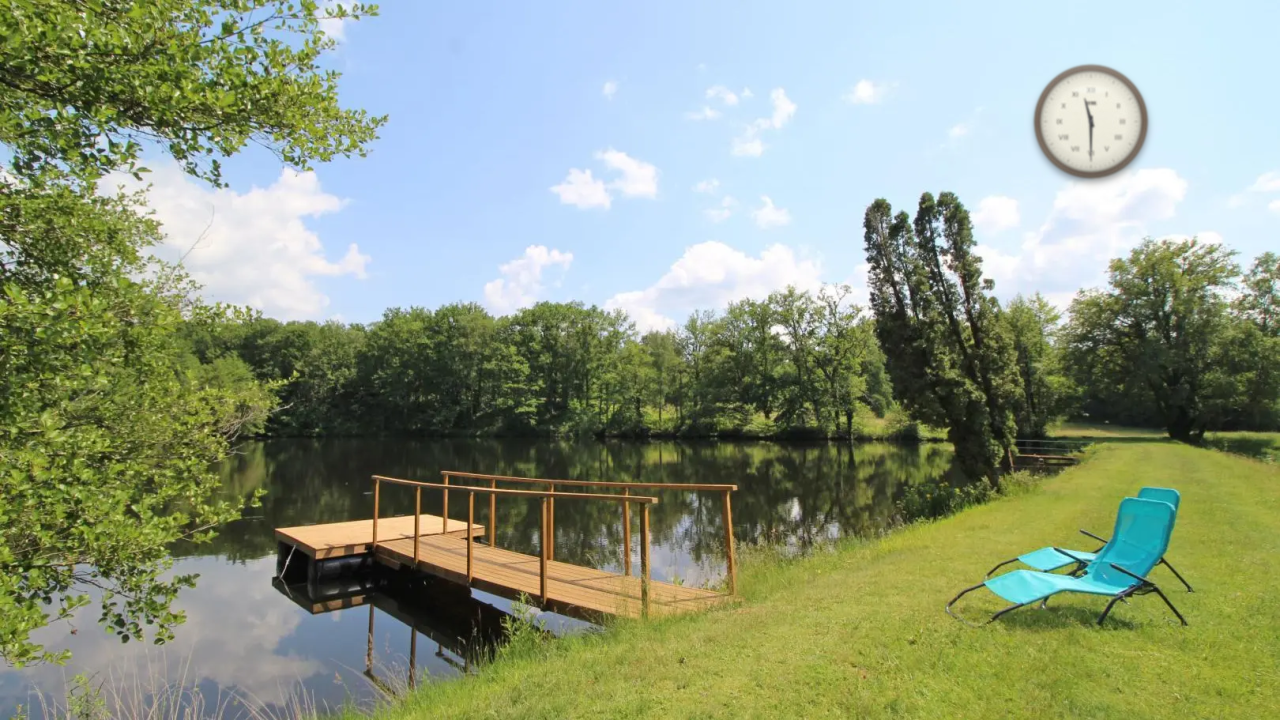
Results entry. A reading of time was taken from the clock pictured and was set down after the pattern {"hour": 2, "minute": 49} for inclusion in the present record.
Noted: {"hour": 11, "minute": 30}
